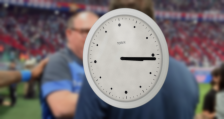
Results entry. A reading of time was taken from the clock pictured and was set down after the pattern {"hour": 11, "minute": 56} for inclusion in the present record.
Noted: {"hour": 3, "minute": 16}
